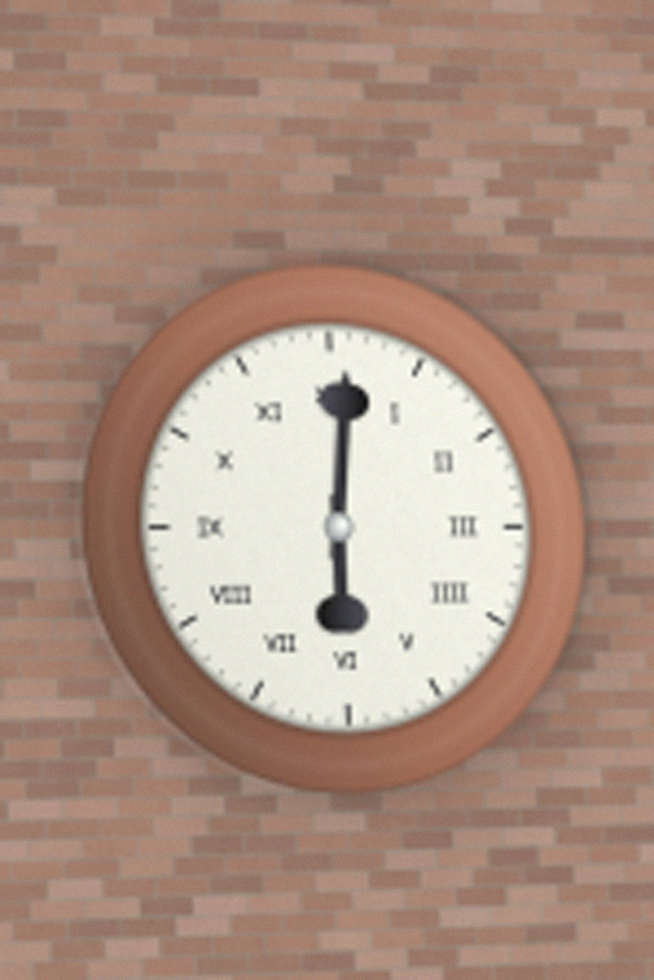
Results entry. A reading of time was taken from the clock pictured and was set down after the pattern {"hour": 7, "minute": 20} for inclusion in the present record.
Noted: {"hour": 6, "minute": 1}
